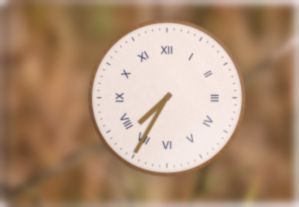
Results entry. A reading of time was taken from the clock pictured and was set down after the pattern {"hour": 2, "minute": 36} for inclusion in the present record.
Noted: {"hour": 7, "minute": 35}
